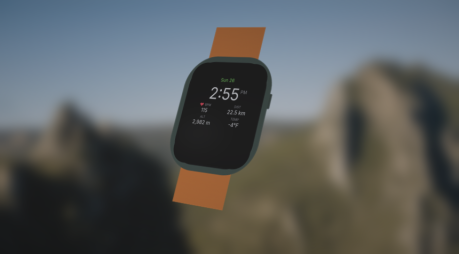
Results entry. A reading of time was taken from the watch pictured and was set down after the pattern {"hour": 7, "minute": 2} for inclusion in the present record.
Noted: {"hour": 2, "minute": 55}
